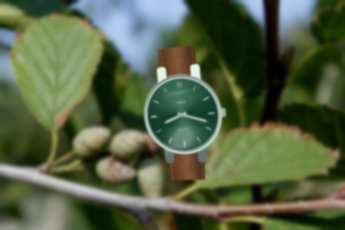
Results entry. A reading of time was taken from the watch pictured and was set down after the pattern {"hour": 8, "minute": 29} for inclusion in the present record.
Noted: {"hour": 8, "minute": 18}
